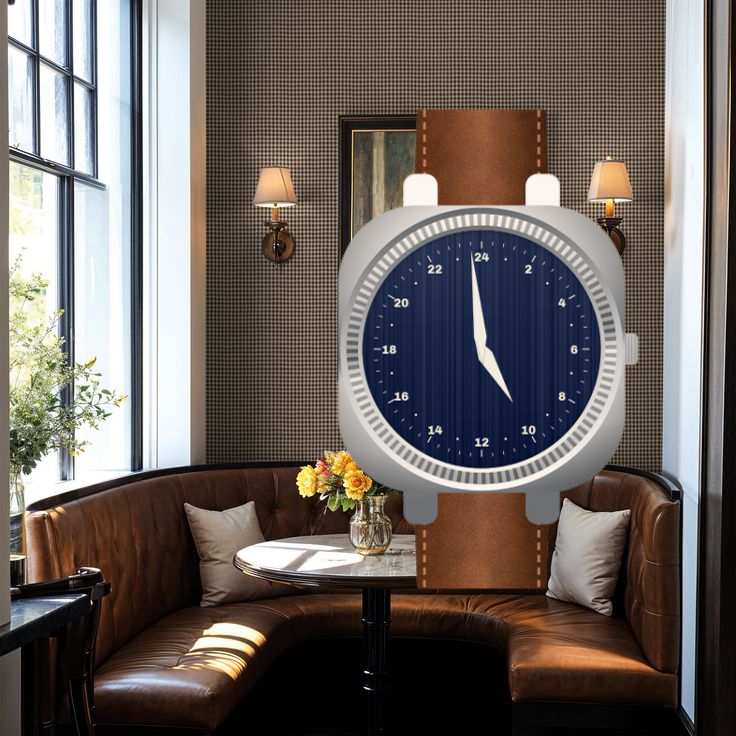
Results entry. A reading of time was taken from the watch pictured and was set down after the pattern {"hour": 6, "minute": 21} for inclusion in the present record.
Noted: {"hour": 9, "minute": 59}
